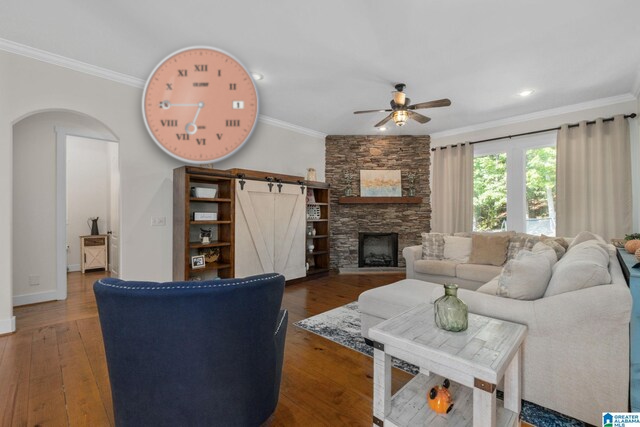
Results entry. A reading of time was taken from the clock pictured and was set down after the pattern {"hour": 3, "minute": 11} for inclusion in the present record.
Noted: {"hour": 6, "minute": 45}
